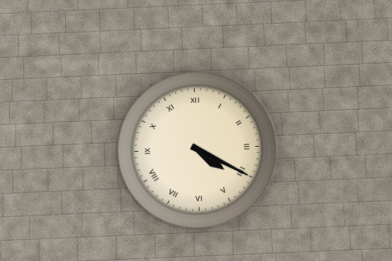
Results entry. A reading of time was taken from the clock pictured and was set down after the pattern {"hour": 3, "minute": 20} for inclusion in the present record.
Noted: {"hour": 4, "minute": 20}
